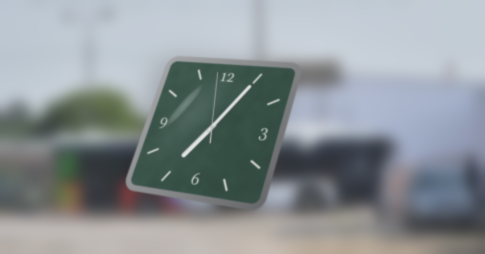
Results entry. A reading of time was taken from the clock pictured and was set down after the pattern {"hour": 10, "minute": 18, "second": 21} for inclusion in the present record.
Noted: {"hour": 7, "minute": 4, "second": 58}
